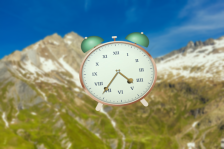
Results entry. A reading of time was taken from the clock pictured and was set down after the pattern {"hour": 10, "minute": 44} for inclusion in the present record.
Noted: {"hour": 4, "minute": 36}
